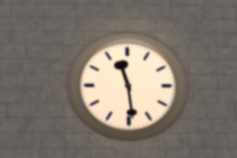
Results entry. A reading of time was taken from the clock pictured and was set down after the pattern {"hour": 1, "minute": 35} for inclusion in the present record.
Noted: {"hour": 11, "minute": 29}
